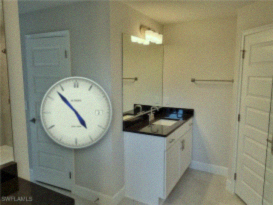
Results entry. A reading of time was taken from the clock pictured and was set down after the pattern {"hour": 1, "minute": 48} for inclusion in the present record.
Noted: {"hour": 4, "minute": 53}
